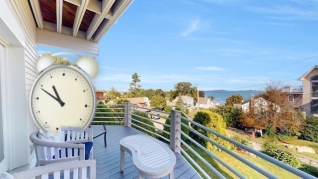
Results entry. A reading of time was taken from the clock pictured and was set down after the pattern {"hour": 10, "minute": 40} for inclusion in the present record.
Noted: {"hour": 10, "minute": 49}
